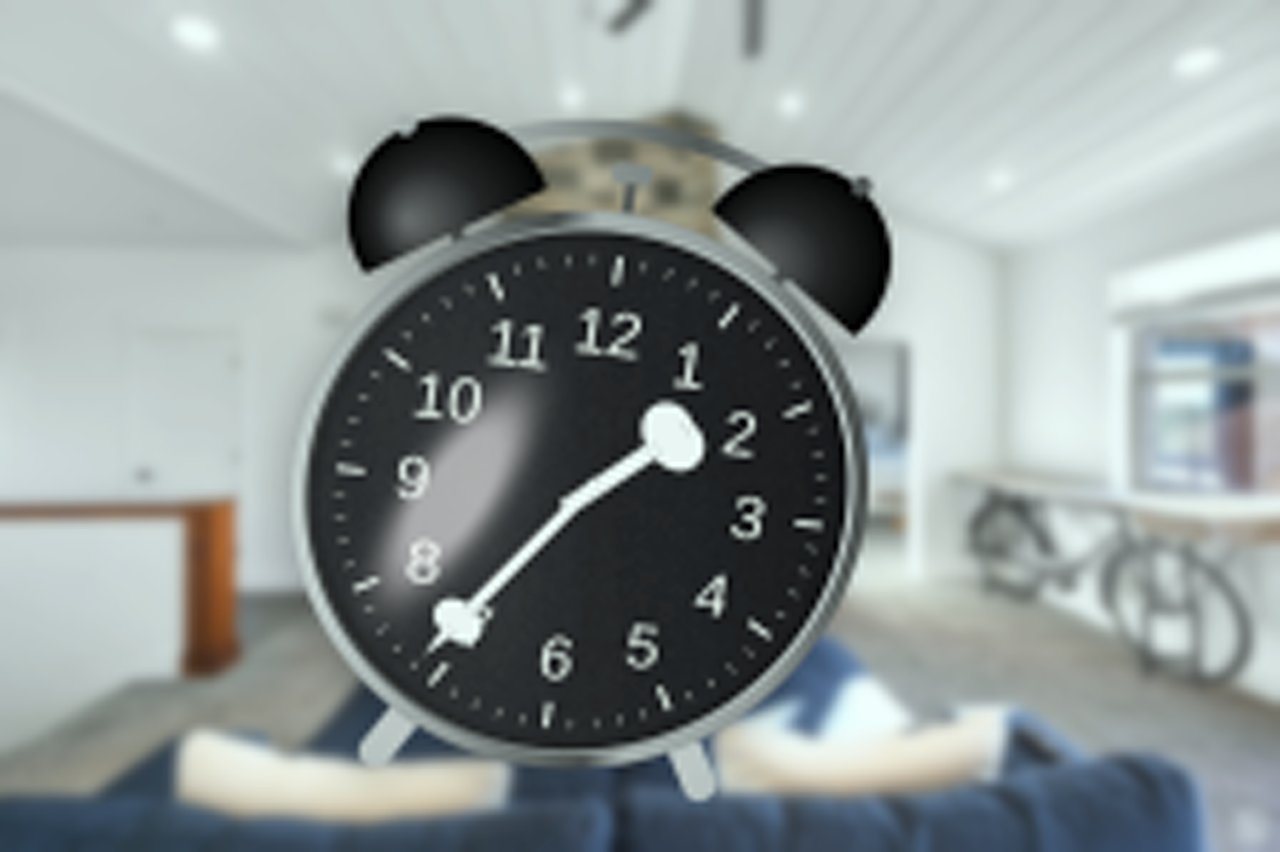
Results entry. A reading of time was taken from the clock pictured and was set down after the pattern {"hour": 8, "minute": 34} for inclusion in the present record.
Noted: {"hour": 1, "minute": 36}
